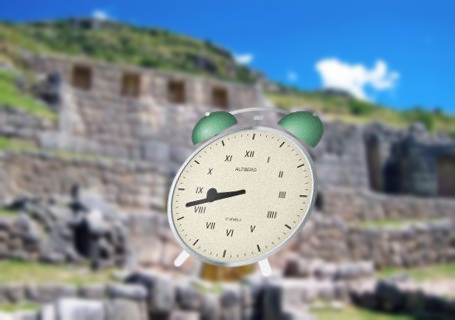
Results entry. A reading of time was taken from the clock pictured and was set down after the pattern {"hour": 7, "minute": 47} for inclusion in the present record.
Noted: {"hour": 8, "minute": 42}
